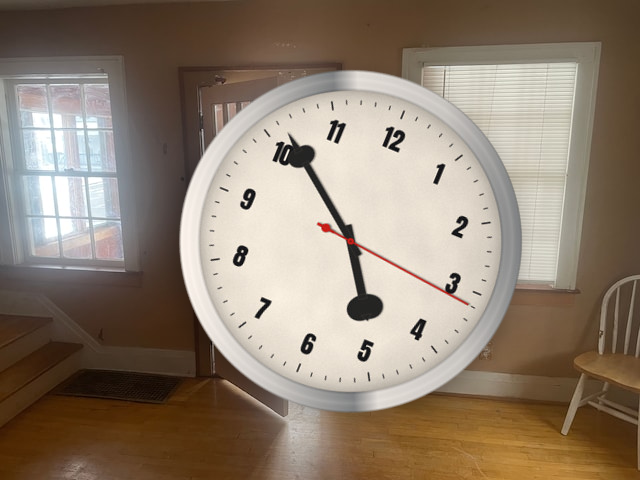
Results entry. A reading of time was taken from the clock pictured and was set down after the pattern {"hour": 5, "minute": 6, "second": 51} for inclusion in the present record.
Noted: {"hour": 4, "minute": 51, "second": 16}
